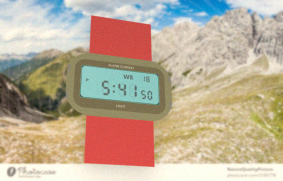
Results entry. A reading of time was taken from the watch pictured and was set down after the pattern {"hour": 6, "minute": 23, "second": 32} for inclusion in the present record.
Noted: {"hour": 5, "minute": 41, "second": 50}
